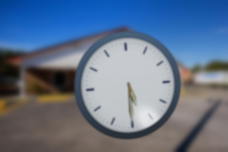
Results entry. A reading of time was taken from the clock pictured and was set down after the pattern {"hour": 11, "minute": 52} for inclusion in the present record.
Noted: {"hour": 5, "minute": 30}
